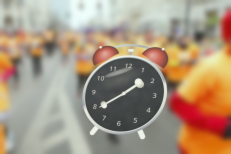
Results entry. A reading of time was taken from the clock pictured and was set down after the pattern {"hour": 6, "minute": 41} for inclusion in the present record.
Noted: {"hour": 1, "minute": 39}
